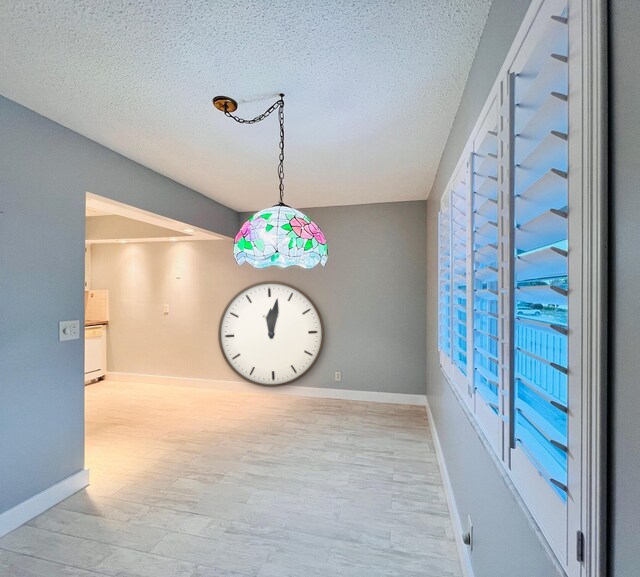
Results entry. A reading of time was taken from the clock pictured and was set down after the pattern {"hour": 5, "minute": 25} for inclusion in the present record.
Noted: {"hour": 12, "minute": 2}
